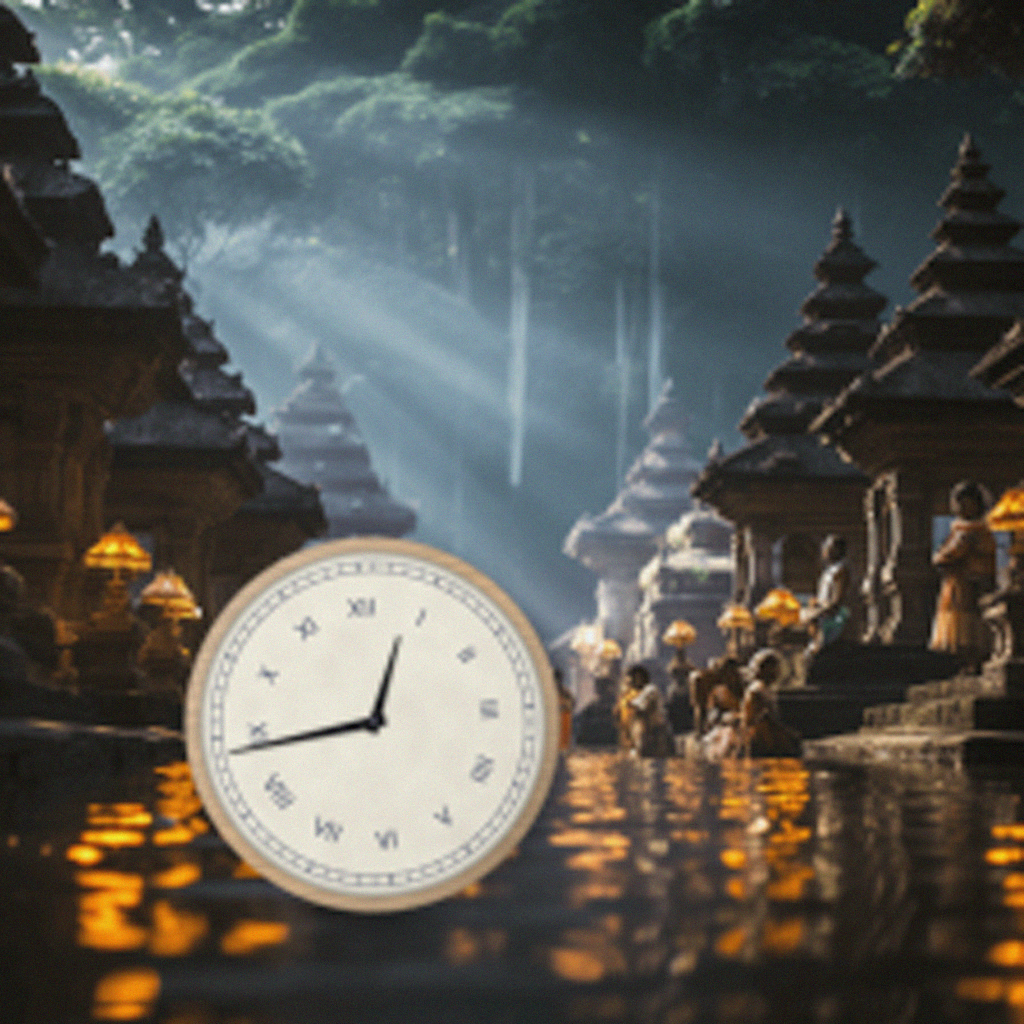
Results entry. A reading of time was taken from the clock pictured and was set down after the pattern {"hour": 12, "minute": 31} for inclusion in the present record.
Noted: {"hour": 12, "minute": 44}
